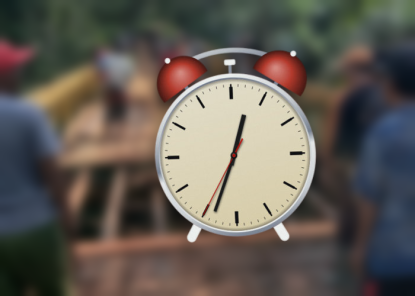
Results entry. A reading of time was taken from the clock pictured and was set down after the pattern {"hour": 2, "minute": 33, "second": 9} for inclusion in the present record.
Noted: {"hour": 12, "minute": 33, "second": 35}
